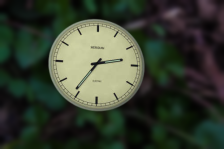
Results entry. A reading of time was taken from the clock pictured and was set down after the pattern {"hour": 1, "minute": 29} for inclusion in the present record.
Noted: {"hour": 2, "minute": 36}
